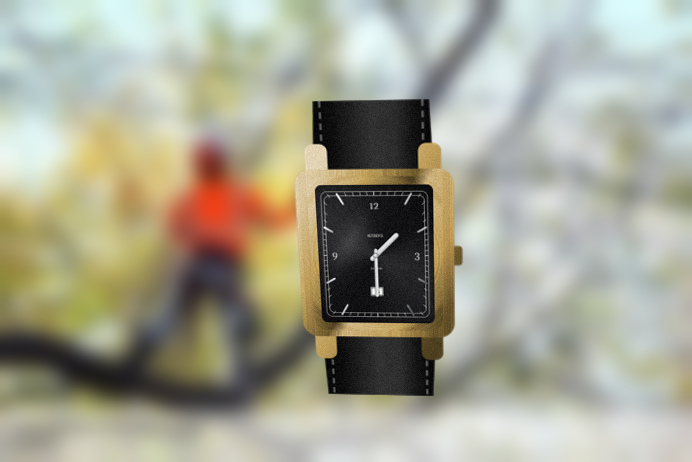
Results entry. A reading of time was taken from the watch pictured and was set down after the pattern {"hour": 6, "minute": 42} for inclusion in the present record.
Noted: {"hour": 1, "minute": 30}
